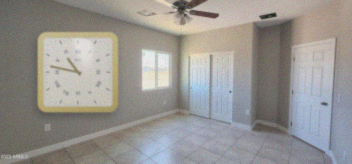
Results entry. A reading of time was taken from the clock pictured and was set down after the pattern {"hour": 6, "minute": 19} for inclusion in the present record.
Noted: {"hour": 10, "minute": 47}
